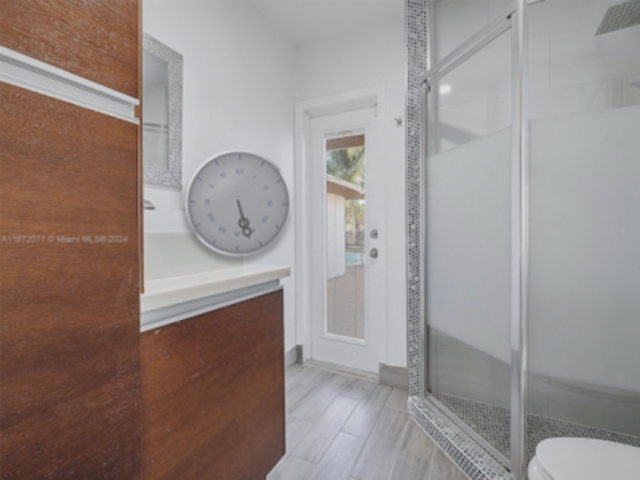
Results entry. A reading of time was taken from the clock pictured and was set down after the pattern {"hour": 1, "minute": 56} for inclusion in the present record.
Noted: {"hour": 5, "minute": 27}
